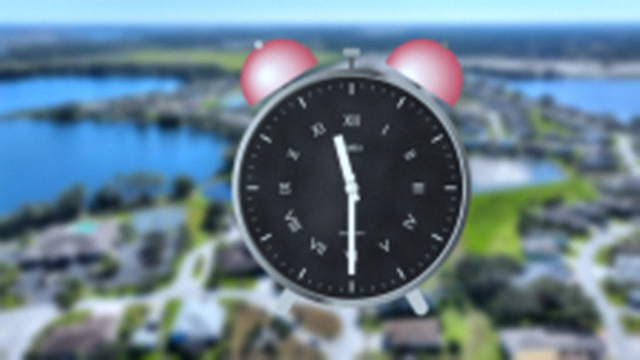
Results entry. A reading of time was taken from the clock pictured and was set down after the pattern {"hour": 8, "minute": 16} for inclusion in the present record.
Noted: {"hour": 11, "minute": 30}
